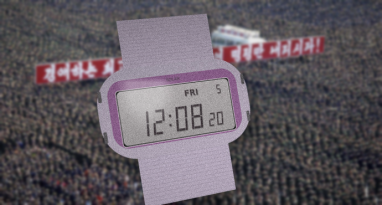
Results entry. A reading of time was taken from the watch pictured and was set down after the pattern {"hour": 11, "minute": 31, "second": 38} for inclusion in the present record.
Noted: {"hour": 12, "minute": 8, "second": 20}
